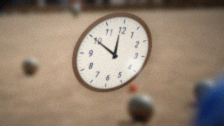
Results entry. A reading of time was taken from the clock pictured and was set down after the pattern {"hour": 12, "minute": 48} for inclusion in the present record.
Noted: {"hour": 11, "minute": 50}
